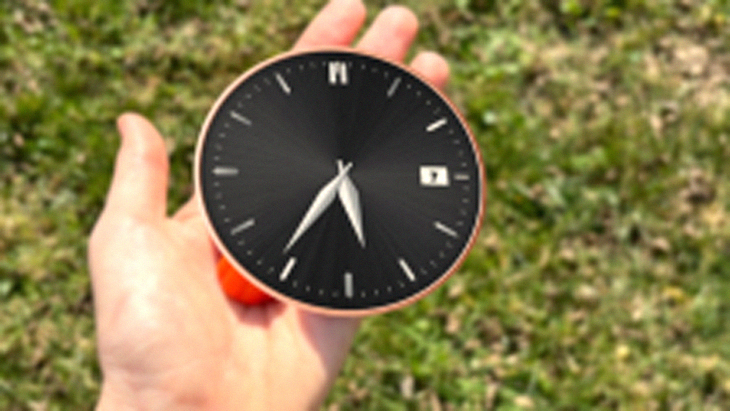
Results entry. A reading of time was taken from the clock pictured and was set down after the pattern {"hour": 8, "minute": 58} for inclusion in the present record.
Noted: {"hour": 5, "minute": 36}
